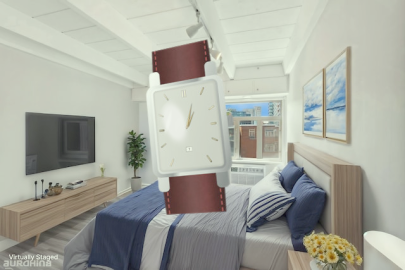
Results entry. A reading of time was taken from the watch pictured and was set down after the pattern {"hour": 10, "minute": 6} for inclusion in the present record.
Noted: {"hour": 1, "minute": 3}
